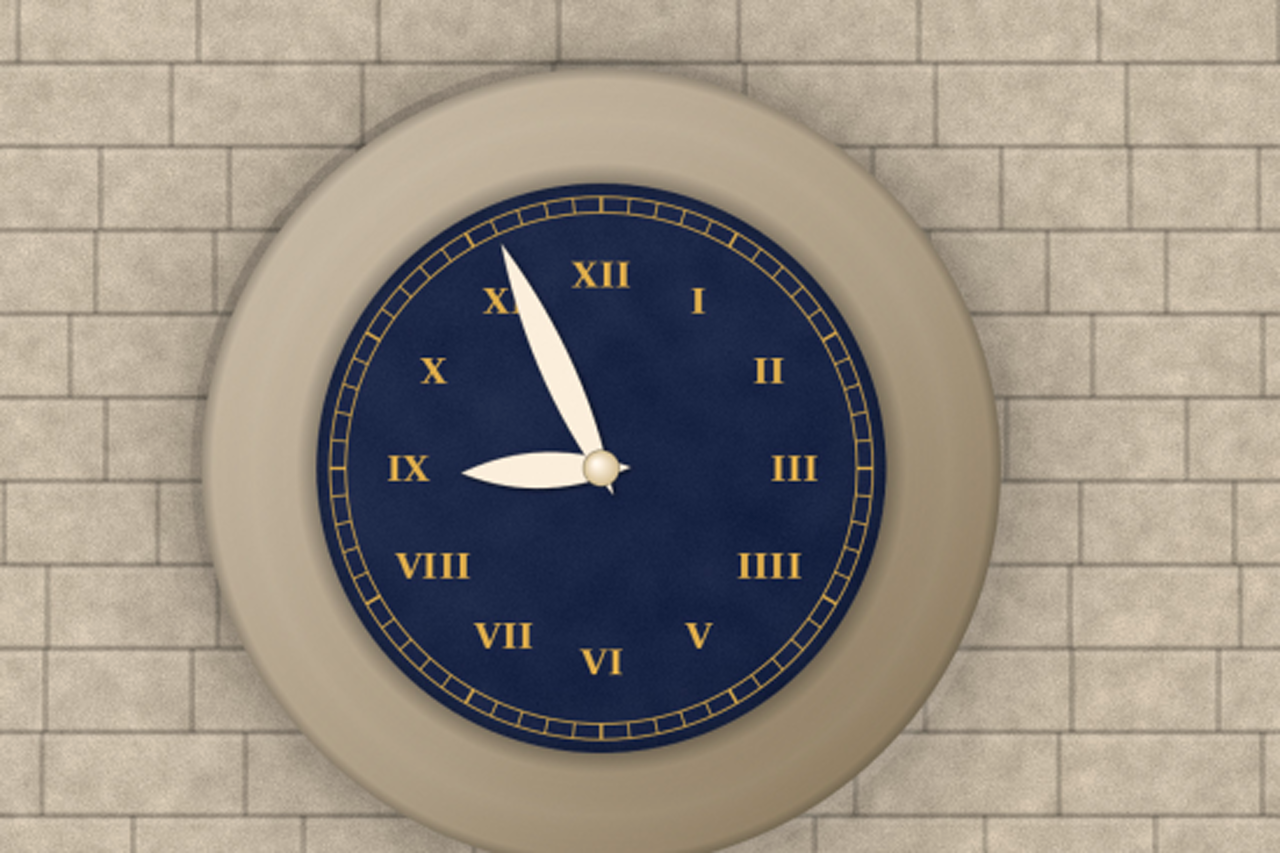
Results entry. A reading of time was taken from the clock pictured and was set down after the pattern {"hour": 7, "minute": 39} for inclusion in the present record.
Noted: {"hour": 8, "minute": 56}
